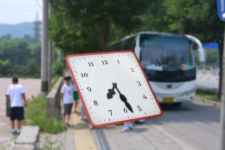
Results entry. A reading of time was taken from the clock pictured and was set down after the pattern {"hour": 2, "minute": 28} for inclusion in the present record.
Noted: {"hour": 7, "minute": 28}
